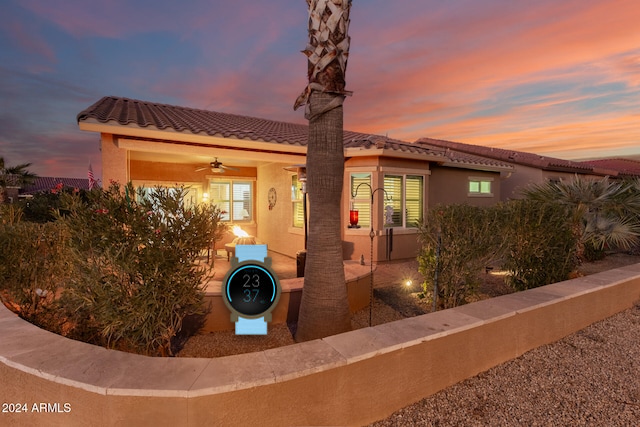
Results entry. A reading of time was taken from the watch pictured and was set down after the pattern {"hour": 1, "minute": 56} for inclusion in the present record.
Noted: {"hour": 23, "minute": 37}
